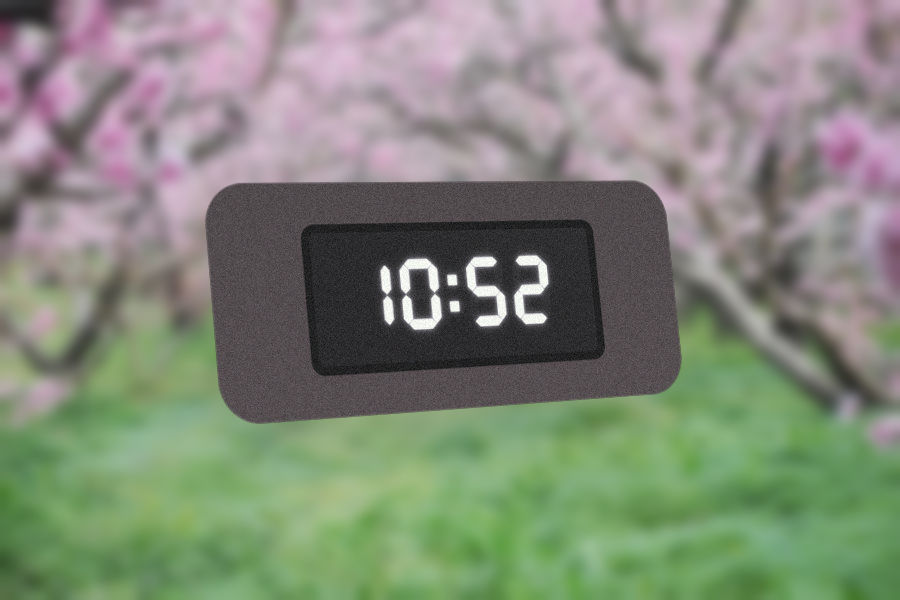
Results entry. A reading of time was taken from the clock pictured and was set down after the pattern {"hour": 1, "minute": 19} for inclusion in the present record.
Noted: {"hour": 10, "minute": 52}
